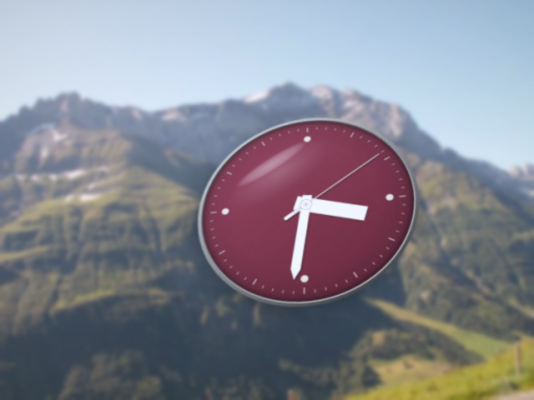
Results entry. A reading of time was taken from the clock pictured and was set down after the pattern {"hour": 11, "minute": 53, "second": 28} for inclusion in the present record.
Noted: {"hour": 3, "minute": 31, "second": 9}
